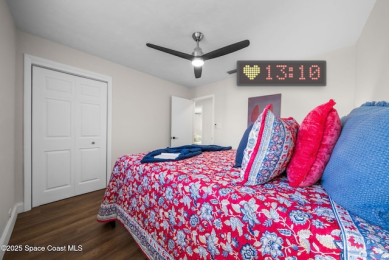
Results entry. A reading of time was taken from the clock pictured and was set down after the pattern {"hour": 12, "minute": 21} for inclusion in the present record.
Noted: {"hour": 13, "minute": 10}
